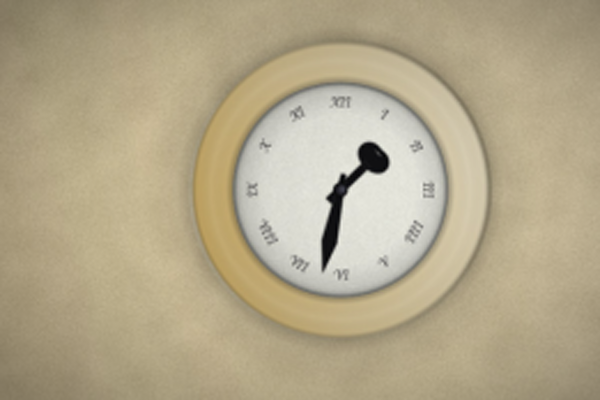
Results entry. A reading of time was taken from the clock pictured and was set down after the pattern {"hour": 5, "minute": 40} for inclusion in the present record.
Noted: {"hour": 1, "minute": 32}
